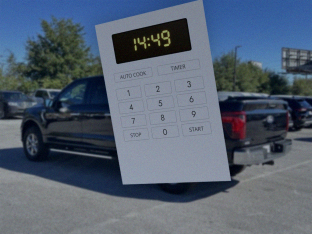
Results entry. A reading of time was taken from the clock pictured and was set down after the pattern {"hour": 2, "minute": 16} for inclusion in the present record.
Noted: {"hour": 14, "minute": 49}
